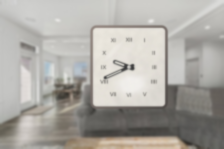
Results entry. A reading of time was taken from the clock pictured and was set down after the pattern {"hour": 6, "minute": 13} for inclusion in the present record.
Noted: {"hour": 9, "minute": 41}
